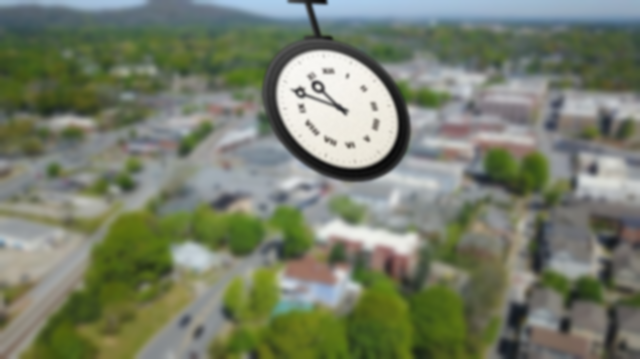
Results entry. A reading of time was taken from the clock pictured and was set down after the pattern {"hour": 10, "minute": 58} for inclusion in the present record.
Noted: {"hour": 10, "minute": 49}
